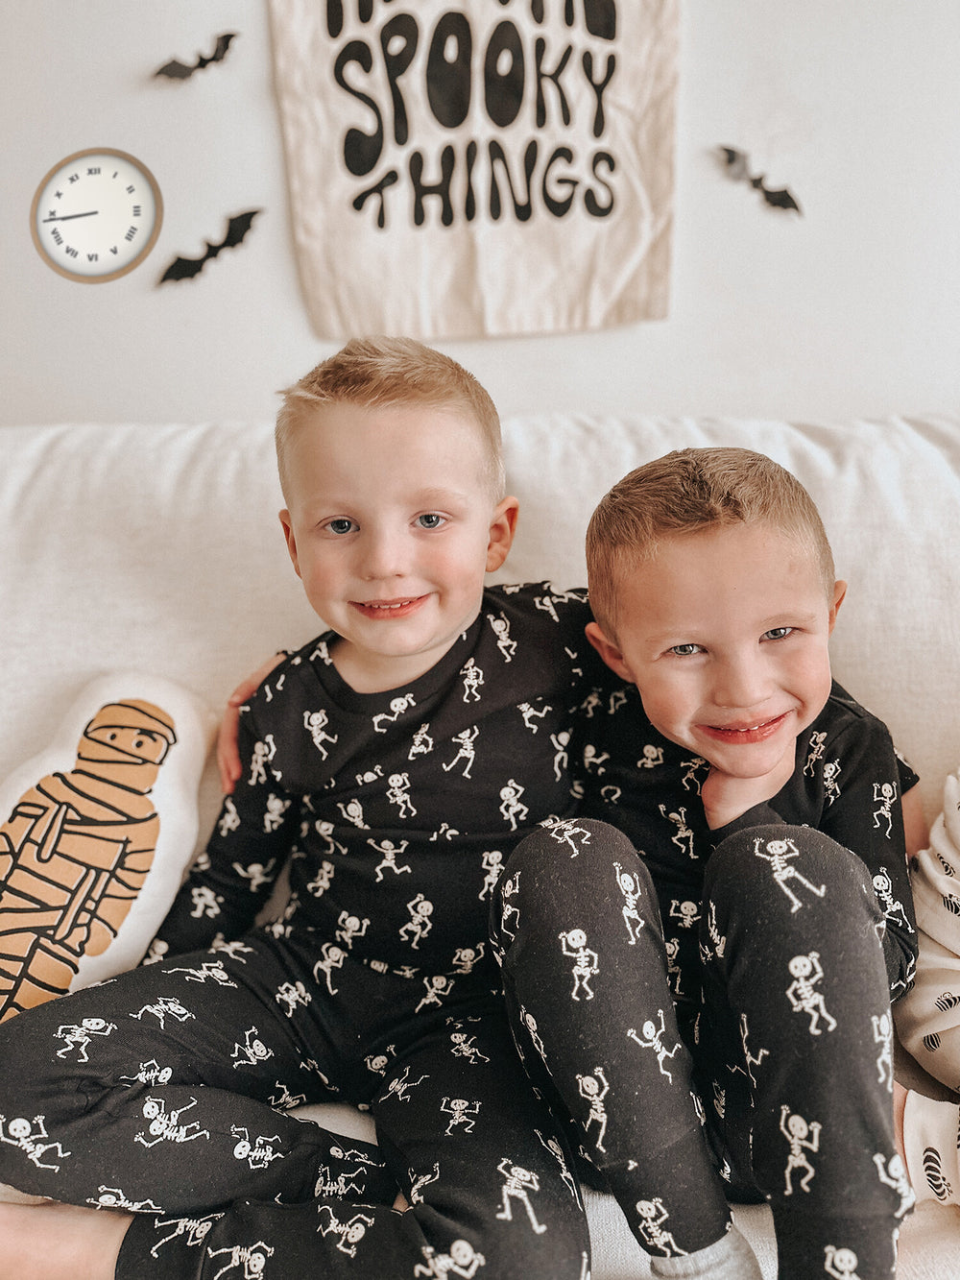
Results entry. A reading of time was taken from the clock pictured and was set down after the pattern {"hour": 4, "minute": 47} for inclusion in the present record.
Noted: {"hour": 8, "minute": 44}
